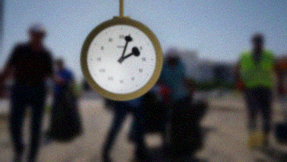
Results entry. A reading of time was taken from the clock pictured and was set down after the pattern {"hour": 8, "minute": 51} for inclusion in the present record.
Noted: {"hour": 2, "minute": 3}
